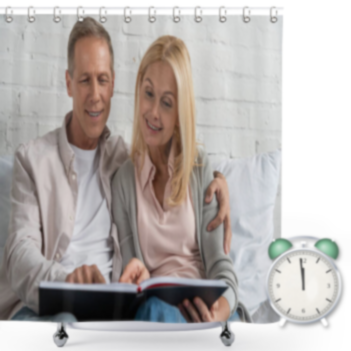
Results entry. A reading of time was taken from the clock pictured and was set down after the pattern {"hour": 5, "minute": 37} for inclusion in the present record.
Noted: {"hour": 11, "minute": 59}
